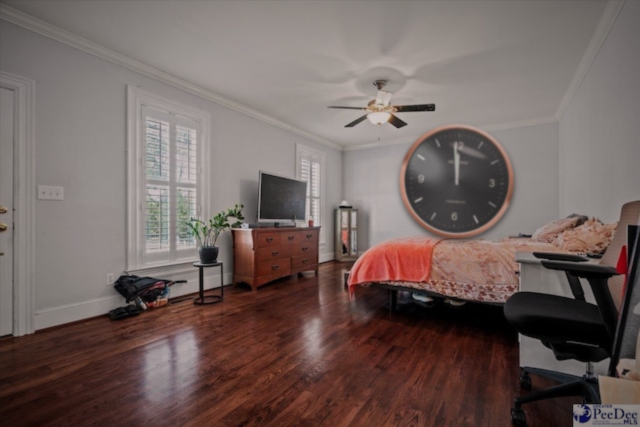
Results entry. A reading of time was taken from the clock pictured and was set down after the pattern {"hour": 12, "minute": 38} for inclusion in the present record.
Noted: {"hour": 11, "minute": 59}
